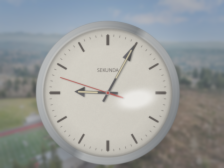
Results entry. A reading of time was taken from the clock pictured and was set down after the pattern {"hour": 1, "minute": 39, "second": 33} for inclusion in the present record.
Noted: {"hour": 9, "minute": 4, "second": 48}
